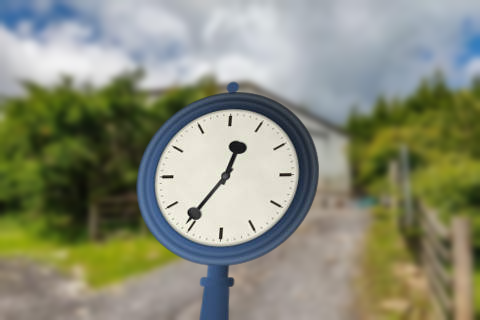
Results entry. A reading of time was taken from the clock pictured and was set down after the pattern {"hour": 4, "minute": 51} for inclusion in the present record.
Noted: {"hour": 12, "minute": 36}
